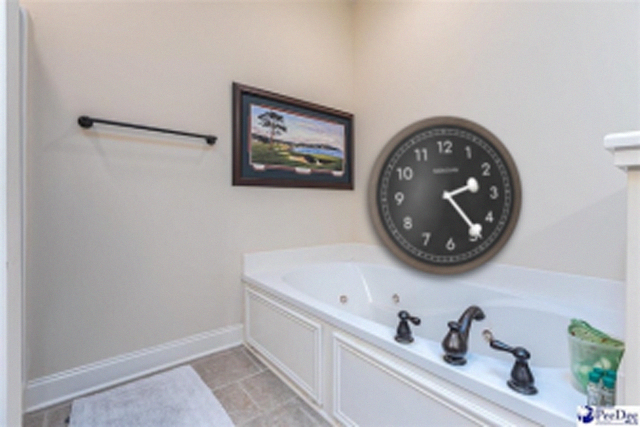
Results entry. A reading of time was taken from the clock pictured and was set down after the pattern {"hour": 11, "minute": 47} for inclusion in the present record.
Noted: {"hour": 2, "minute": 24}
